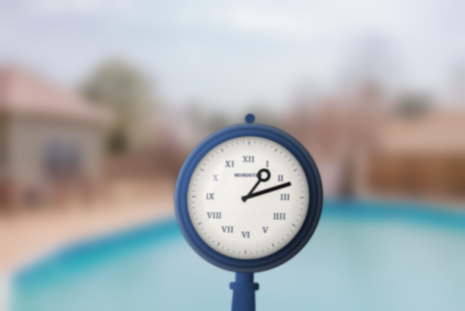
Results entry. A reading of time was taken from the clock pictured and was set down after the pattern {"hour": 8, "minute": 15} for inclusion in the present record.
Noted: {"hour": 1, "minute": 12}
